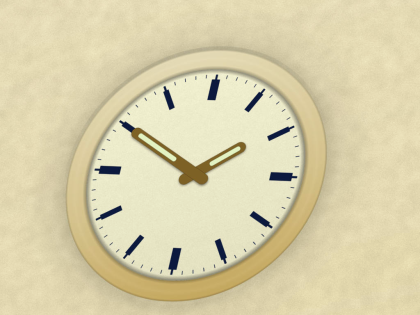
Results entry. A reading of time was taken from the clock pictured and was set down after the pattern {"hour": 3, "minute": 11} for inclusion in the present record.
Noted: {"hour": 1, "minute": 50}
